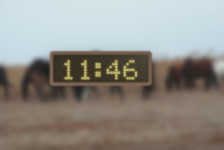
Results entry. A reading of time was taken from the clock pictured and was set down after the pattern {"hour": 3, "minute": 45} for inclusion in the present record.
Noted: {"hour": 11, "minute": 46}
